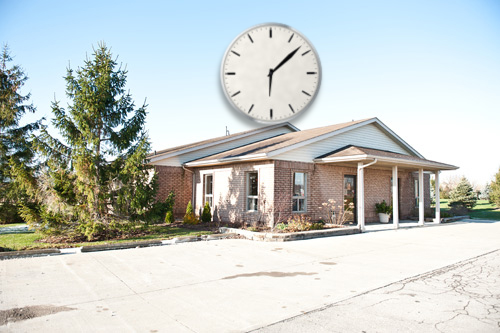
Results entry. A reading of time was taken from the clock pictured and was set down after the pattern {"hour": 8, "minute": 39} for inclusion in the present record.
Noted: {"hour": 6, "minute": 8}
